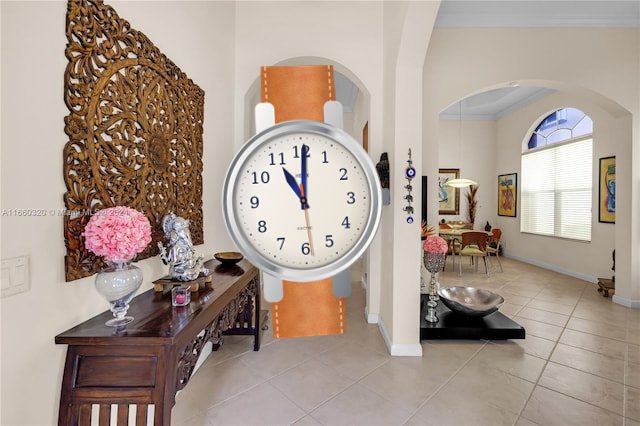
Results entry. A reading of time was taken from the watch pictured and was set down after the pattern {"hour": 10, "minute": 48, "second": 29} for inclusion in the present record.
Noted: {"hour": 11, "minute": 0, "second": 29}
